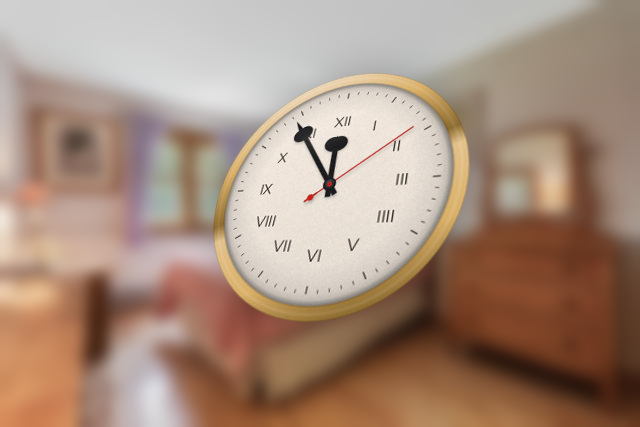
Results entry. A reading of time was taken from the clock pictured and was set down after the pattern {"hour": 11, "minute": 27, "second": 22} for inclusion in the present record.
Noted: {"hour": 11, "minute": 54, "second": 9}
